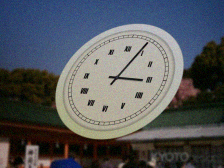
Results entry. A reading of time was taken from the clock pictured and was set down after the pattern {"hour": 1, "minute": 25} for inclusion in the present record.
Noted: {"hour": 3, "minute": 4}
